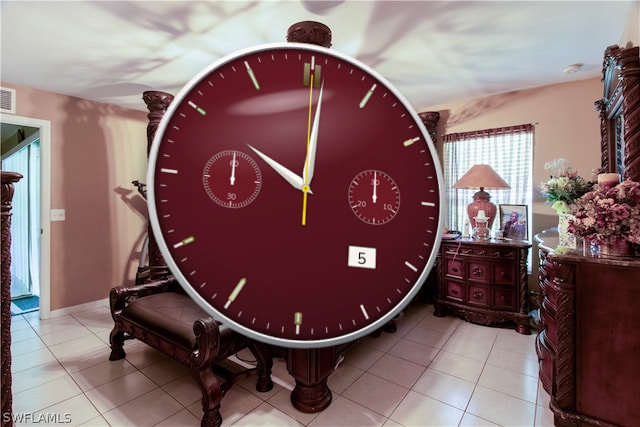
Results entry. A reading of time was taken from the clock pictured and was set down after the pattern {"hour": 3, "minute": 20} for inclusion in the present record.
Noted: {"hour": 10, "minute": 1}
